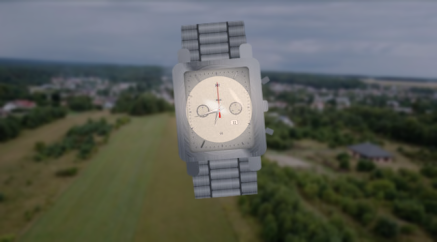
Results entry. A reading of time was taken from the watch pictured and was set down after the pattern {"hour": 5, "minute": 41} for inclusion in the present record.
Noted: {"hour": 6, "minute": 43}
